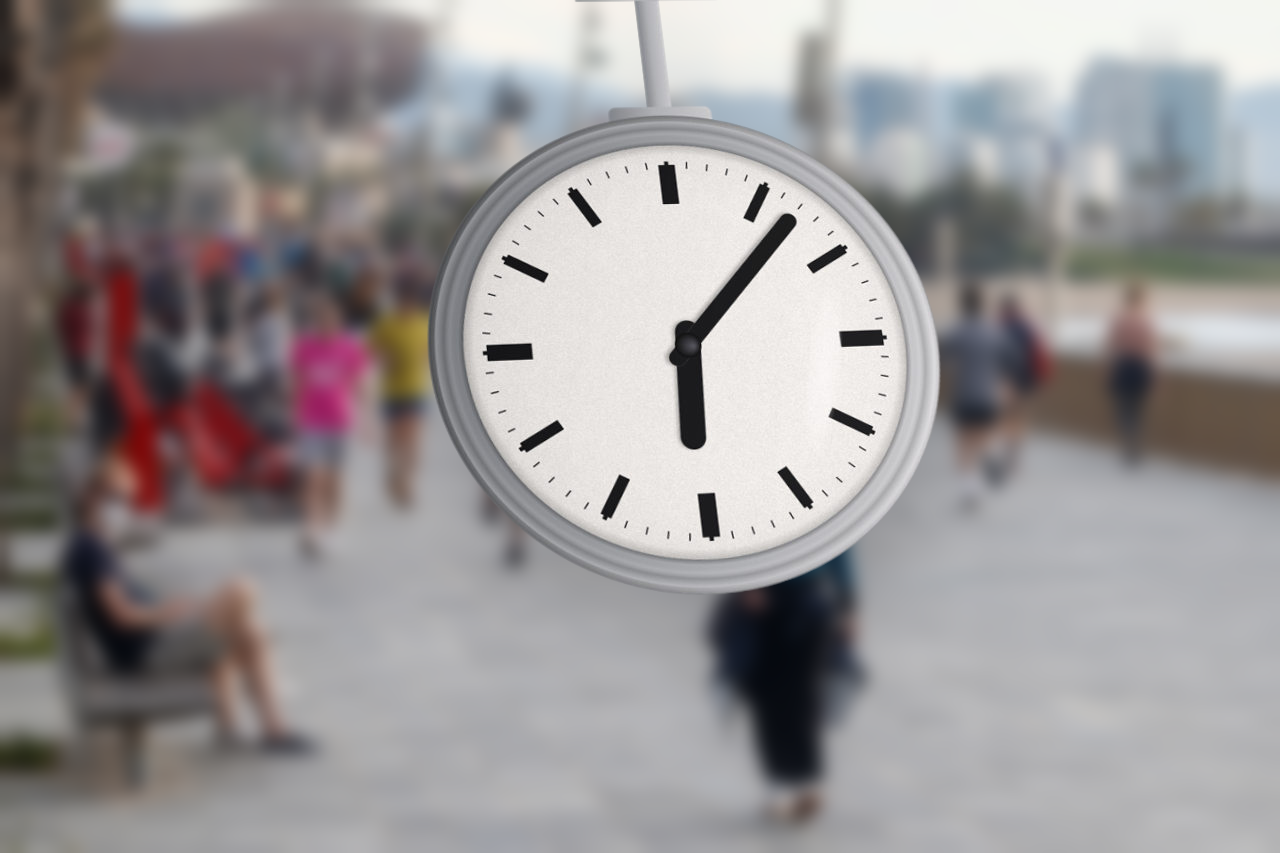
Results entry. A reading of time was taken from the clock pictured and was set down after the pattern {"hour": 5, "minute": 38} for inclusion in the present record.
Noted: {"hour": 6, "minute": 7}
